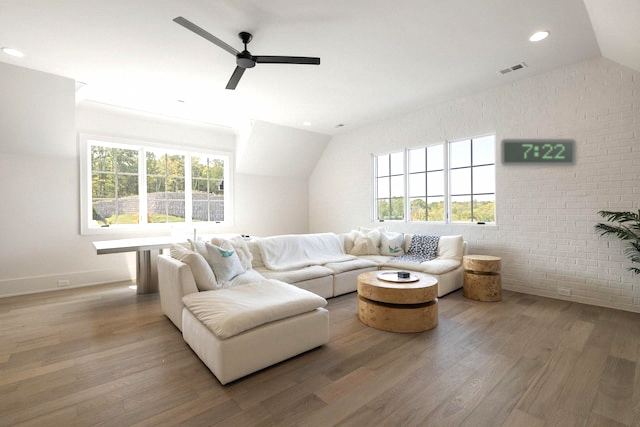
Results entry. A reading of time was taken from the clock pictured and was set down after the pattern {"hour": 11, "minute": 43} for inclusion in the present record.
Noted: {"hour": 7, "minute": 22}
